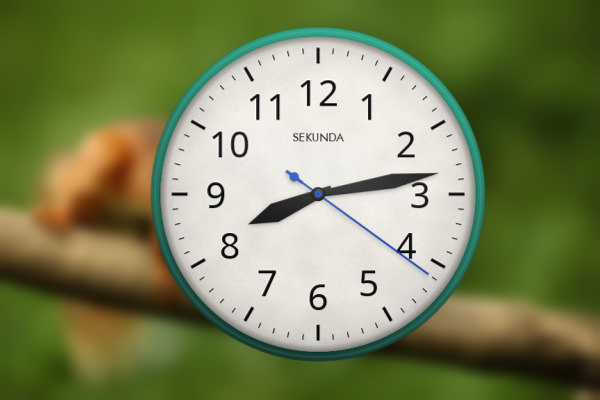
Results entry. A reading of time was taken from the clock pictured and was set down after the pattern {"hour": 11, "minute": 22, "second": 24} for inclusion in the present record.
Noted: {"hour": 8, "minute": 13, "second": 21}
